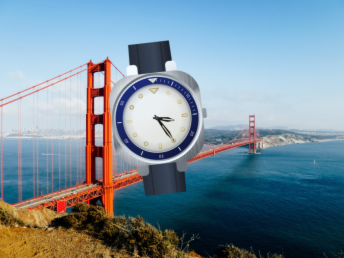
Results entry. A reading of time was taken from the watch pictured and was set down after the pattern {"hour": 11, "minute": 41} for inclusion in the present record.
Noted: {"hour": 3, "minute": 25}
